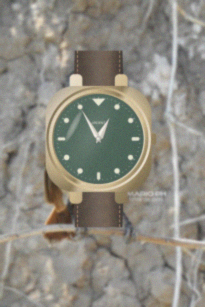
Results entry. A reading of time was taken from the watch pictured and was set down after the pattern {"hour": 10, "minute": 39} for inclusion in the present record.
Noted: {"hour": 12, "minute": 55}
